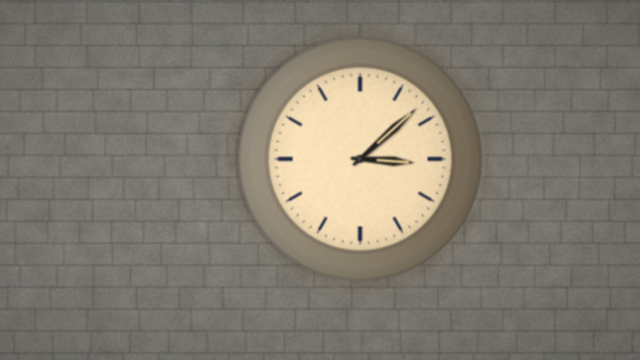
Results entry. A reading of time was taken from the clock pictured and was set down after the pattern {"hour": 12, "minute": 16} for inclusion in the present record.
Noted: {"hour": 3, "minute": 8}
